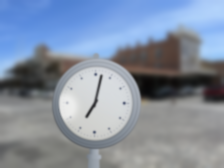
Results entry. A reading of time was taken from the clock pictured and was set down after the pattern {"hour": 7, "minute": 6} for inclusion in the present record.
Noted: {"hour": 7, "minute": 2}
